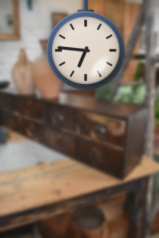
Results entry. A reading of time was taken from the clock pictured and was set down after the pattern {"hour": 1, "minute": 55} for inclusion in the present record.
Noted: {"hour": 6, "minute": 46}
